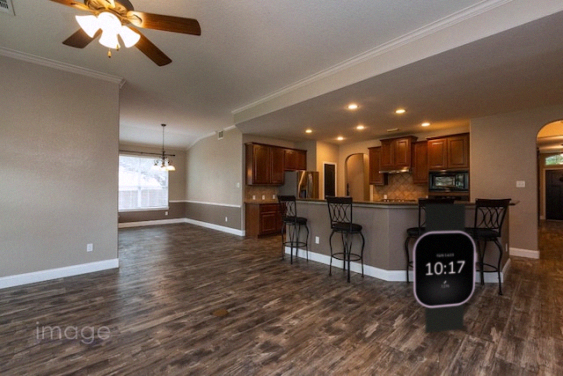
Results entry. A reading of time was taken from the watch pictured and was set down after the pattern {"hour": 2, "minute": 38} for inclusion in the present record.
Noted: {"hour": 10, "minute": 17}
